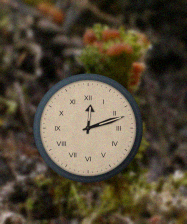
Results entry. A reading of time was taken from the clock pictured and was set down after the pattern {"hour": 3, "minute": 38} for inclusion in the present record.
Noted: {"hour": 12, "minute": 12}
